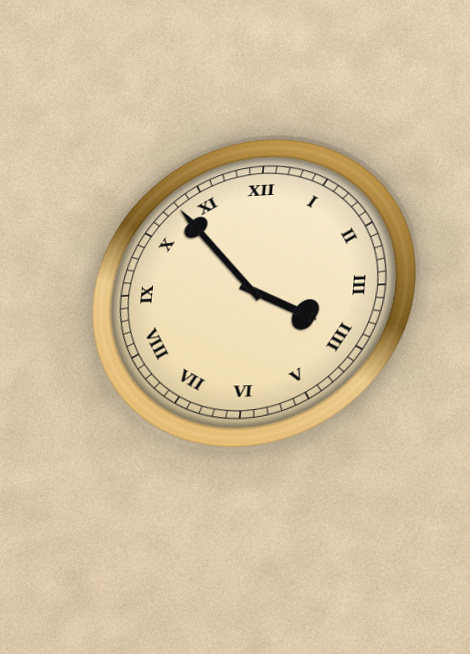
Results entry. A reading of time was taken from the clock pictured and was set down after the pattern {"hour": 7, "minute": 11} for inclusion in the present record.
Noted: {"hour": 3, "minute": 53}
